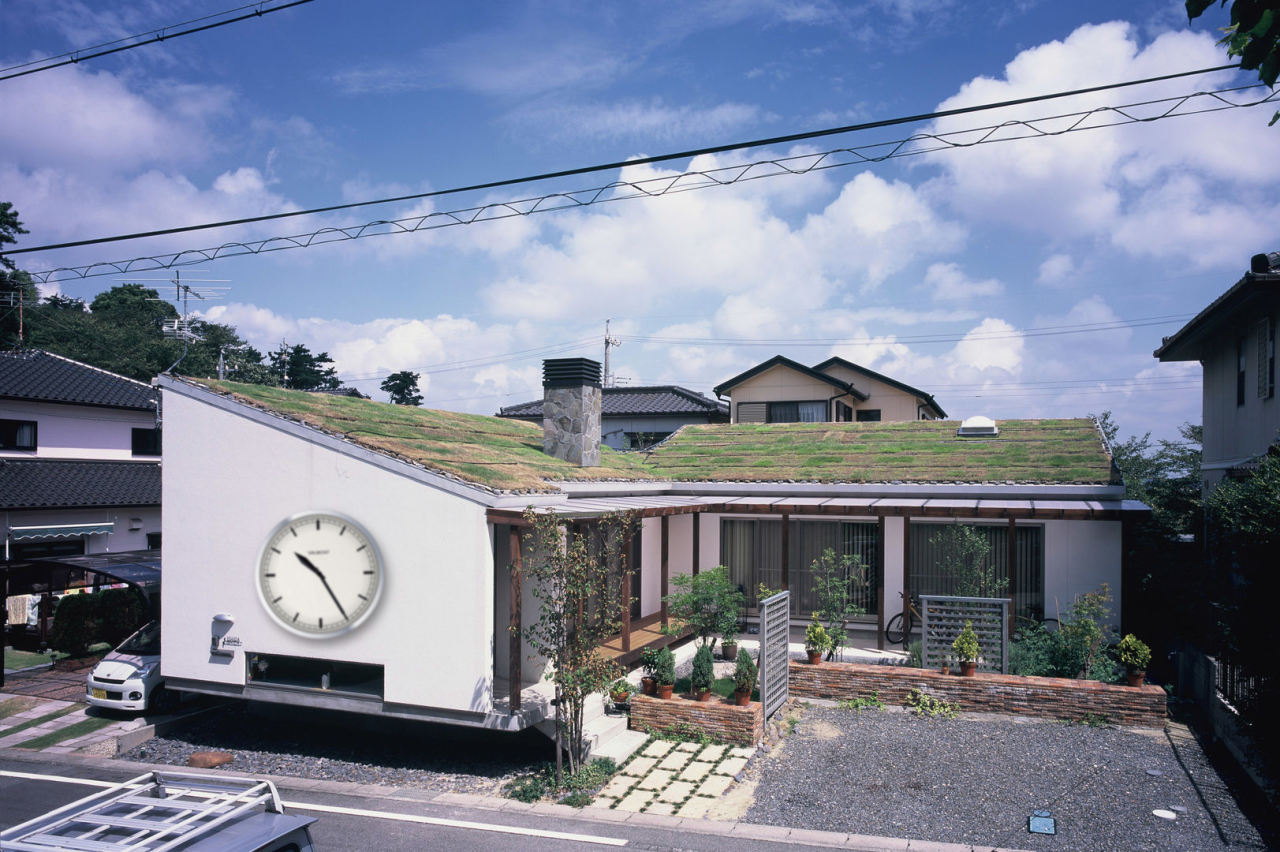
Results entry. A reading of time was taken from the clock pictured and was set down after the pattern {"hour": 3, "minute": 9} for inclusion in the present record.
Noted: {"hour": 10, "minute": 25}
